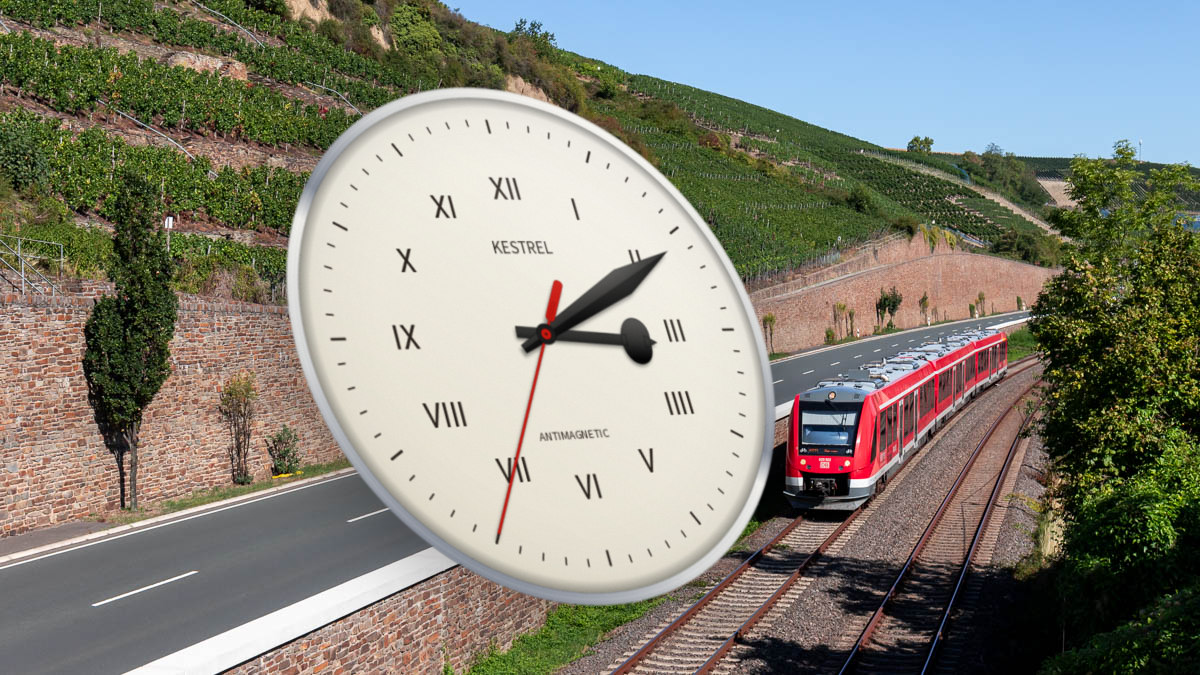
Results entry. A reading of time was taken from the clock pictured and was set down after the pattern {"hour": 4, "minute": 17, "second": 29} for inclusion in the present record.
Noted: {"hour": 3, "minute": 10, "second": 35}
